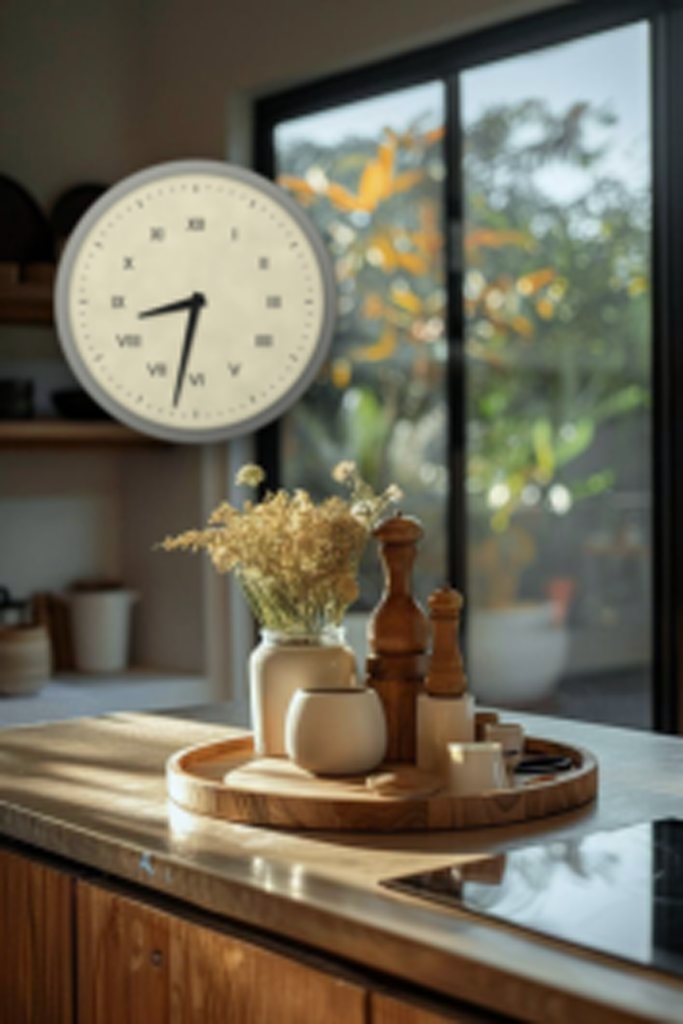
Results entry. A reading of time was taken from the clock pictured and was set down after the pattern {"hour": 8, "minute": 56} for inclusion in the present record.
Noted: {"hour": 8, "minute": 32}
